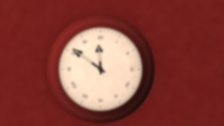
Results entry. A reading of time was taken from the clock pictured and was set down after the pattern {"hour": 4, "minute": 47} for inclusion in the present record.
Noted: {"hour": 11, "minute": 51}
